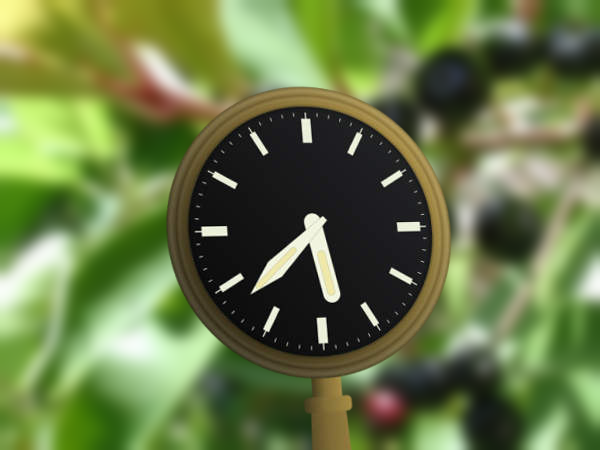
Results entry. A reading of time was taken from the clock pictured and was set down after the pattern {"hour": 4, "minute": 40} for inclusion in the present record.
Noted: {"hour": 5, "minute": 38}
